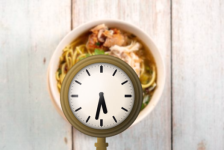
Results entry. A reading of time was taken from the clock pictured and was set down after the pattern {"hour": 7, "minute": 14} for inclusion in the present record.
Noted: {"hour": 5, "minute": 32}
